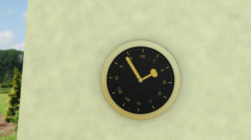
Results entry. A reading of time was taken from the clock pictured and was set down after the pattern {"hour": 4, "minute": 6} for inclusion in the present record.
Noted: {"hour": 1, "minute": 54}
